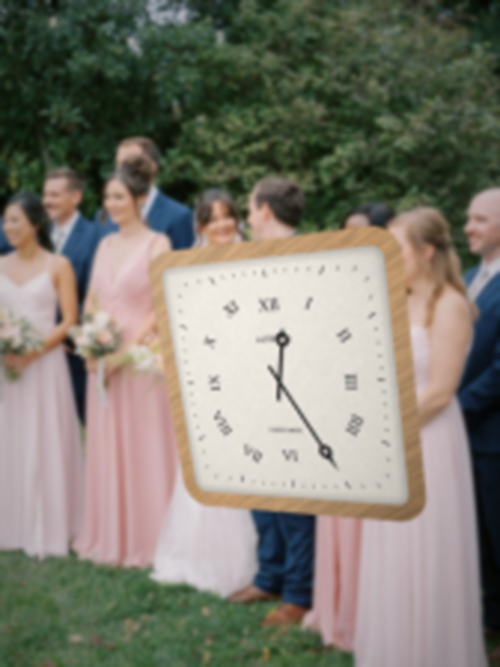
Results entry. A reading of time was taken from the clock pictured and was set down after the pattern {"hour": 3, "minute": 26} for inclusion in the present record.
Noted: {"hour": 12, "minute": 25}
